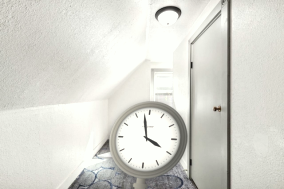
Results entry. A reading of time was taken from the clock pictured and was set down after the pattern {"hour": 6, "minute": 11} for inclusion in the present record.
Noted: {"hour": 3, "minute": 58}
